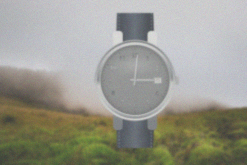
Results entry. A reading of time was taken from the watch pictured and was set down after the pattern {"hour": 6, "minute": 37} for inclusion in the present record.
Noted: {"hour": 3, "minute": 1}
